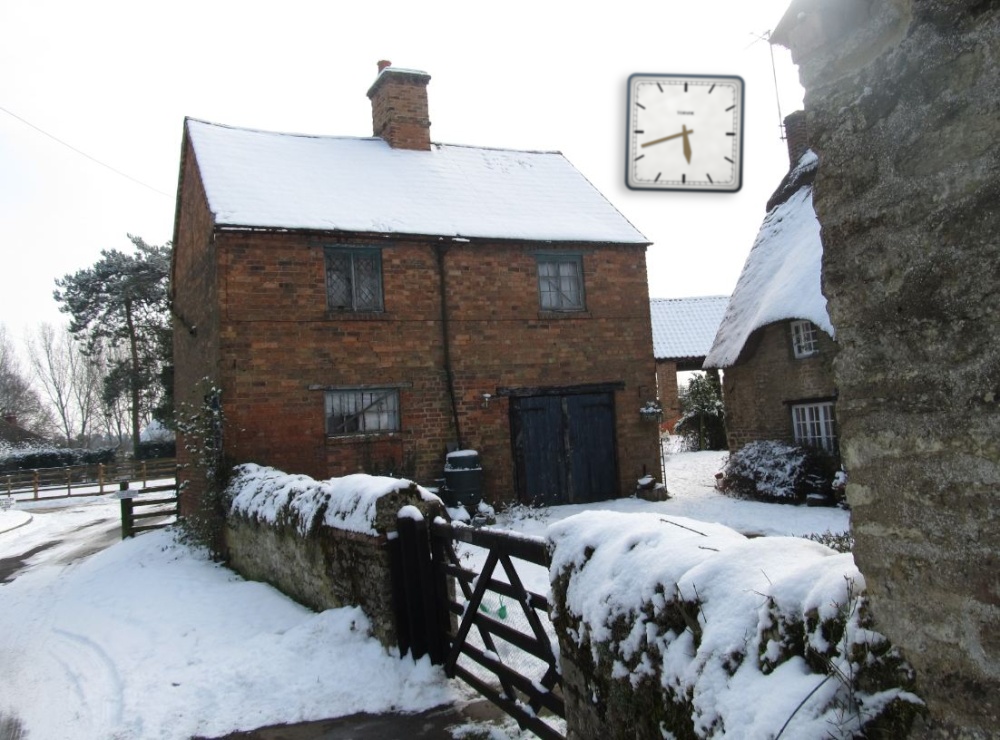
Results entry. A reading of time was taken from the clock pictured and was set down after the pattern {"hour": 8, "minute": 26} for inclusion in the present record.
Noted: {"hour": 5, "minute": 42}
